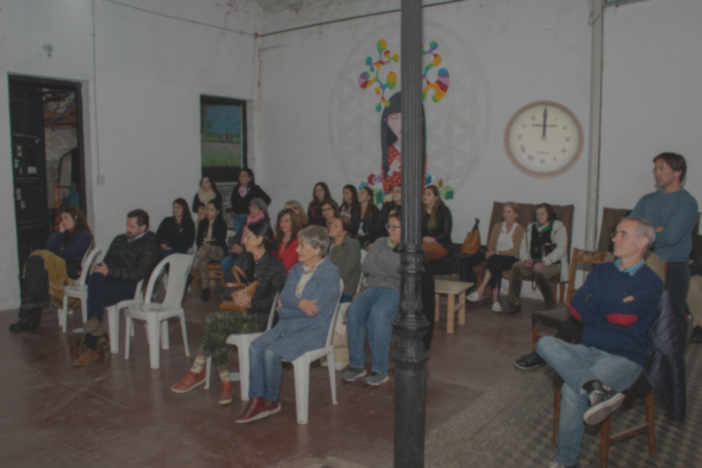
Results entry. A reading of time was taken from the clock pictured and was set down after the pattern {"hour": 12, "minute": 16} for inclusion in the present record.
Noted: {"hour": 12, "minute": 0}
